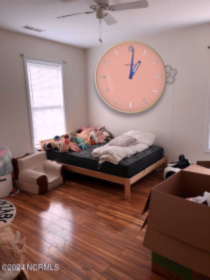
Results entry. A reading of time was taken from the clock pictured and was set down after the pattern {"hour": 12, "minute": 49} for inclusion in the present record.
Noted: {"hour": 1, "minute": 1}
